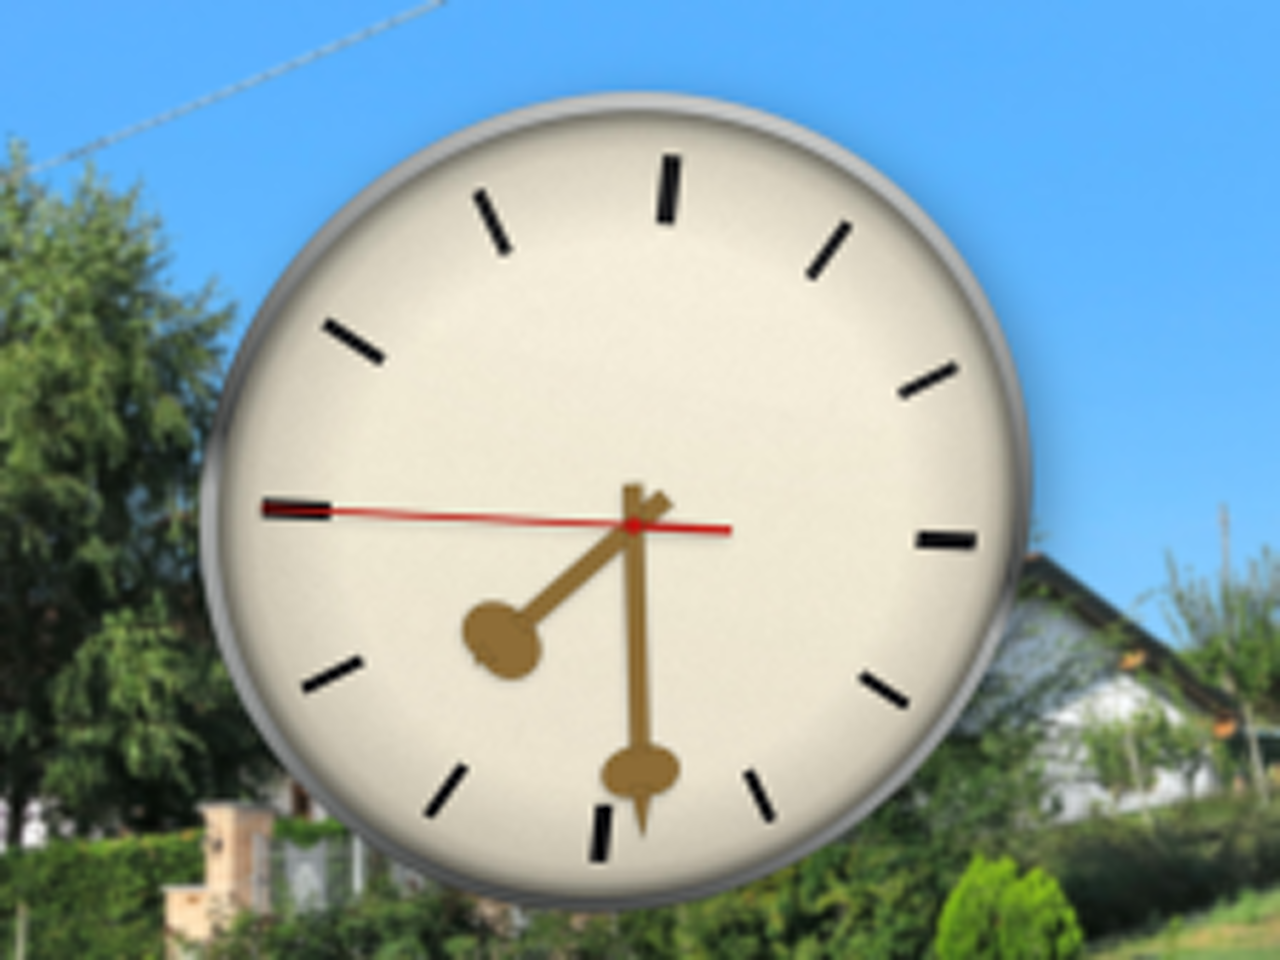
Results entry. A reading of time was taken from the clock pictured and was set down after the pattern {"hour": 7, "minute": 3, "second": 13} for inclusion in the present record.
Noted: {"hour": 7, "minute": 28, "second": 45}
